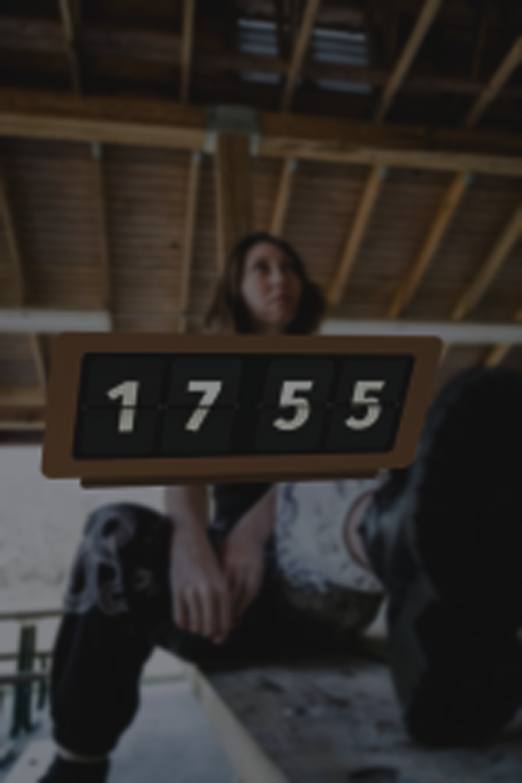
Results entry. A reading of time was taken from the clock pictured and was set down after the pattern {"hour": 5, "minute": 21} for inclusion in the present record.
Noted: {"hour": 17, "minute": 55}
